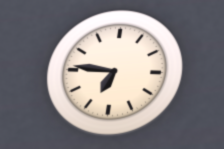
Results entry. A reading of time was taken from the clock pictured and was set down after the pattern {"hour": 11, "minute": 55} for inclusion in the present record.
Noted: {"hour": 6, "minute": 46}
